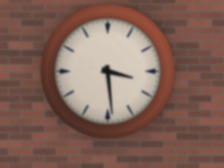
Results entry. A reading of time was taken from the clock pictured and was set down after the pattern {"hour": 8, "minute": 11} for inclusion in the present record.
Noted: {"hour": 3, "minute": 29}
